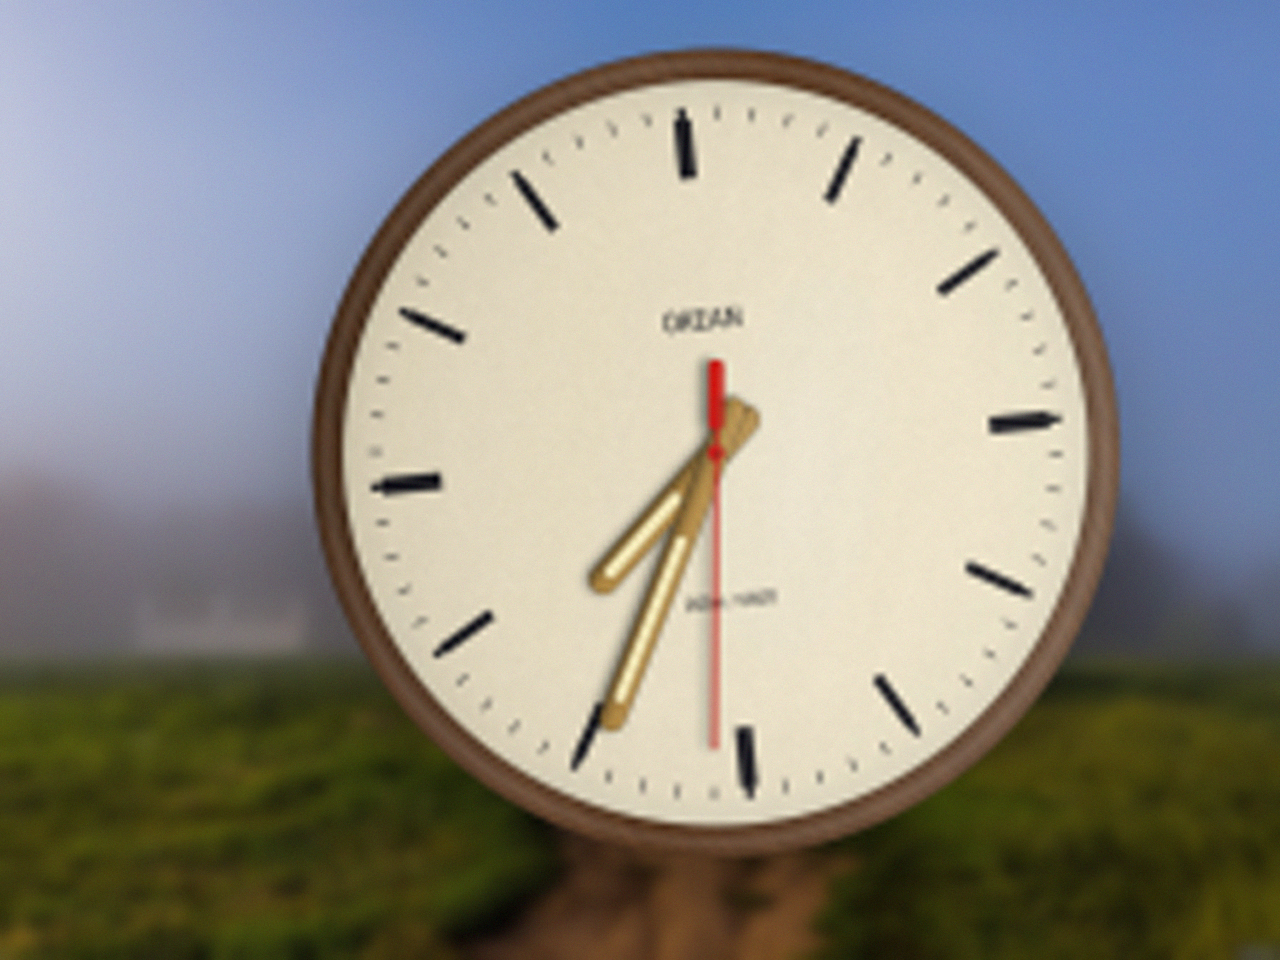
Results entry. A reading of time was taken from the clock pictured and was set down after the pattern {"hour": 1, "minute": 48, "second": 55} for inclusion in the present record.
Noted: {"hour": 7, "minute": 34, "second": 31}
